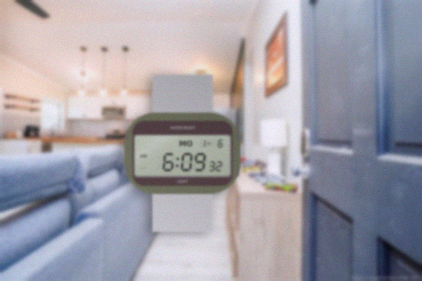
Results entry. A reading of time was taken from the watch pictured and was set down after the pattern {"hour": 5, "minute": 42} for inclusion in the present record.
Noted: {"hour": 6, "minute": 9}
